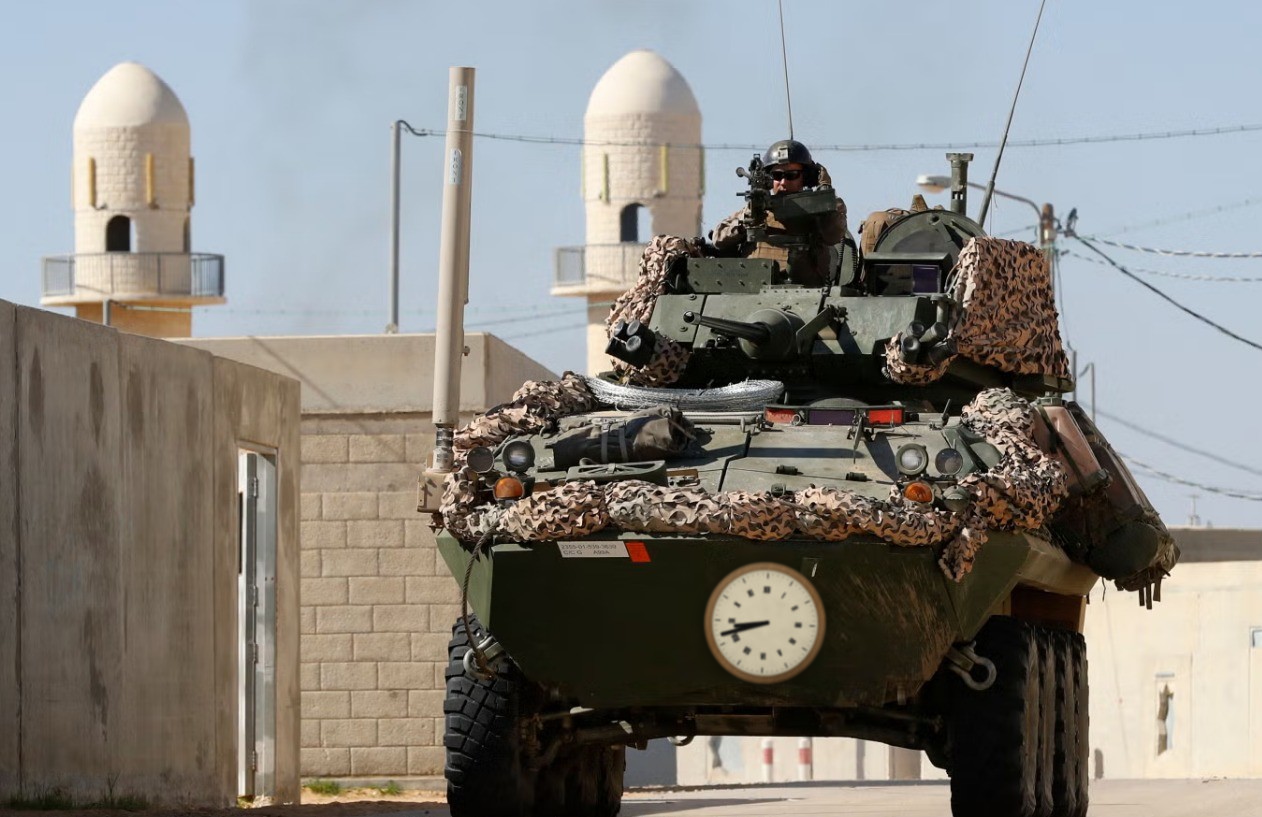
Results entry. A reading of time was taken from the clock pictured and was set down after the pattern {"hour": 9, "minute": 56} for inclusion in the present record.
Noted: {"hour": 8, "minute": 42}
